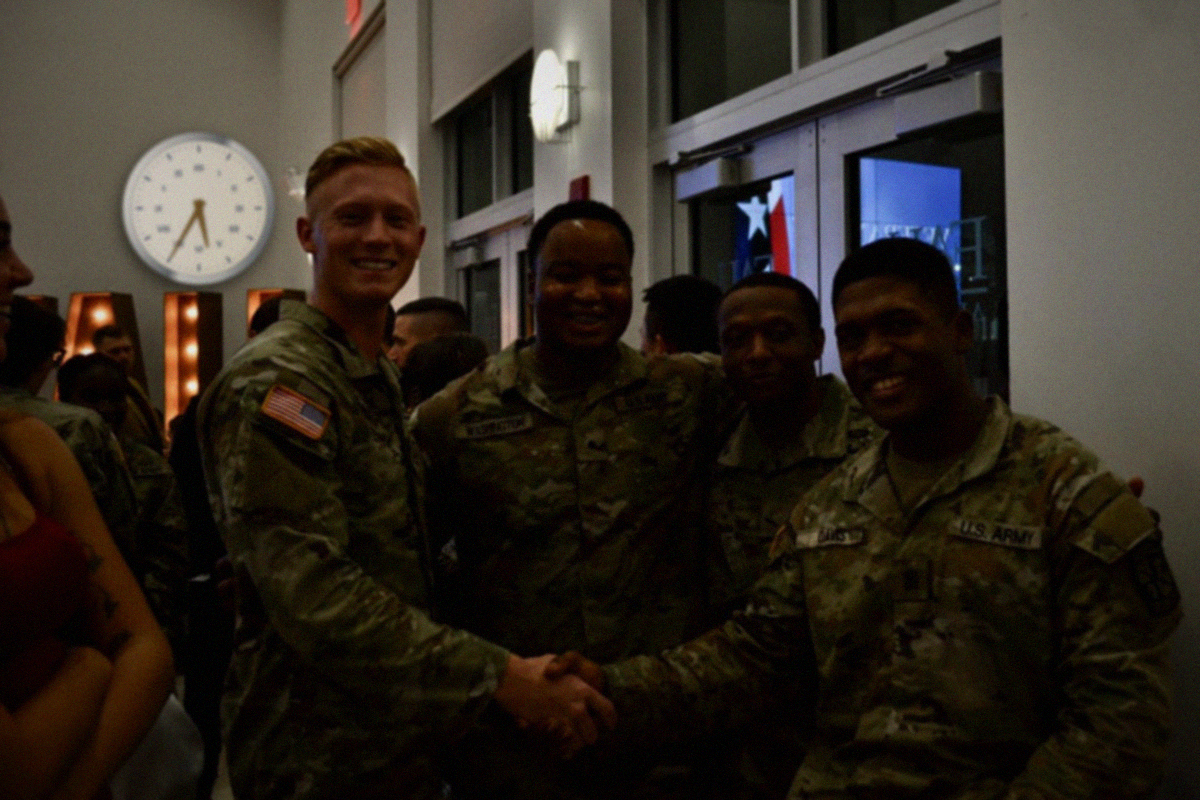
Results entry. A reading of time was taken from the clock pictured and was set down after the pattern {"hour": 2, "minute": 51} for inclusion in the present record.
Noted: {"hour": 5, "minute": 35}
